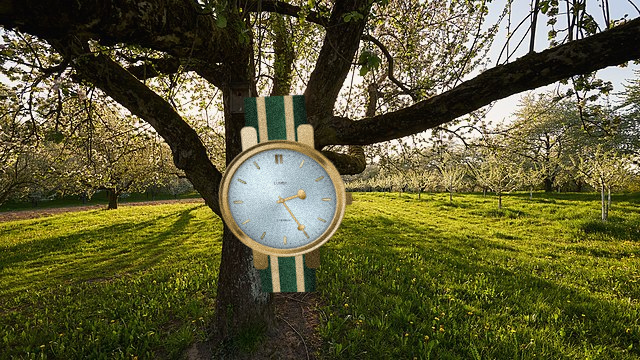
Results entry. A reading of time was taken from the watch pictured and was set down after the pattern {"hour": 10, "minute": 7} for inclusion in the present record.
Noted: {"hour": 2, "minute": 25}
